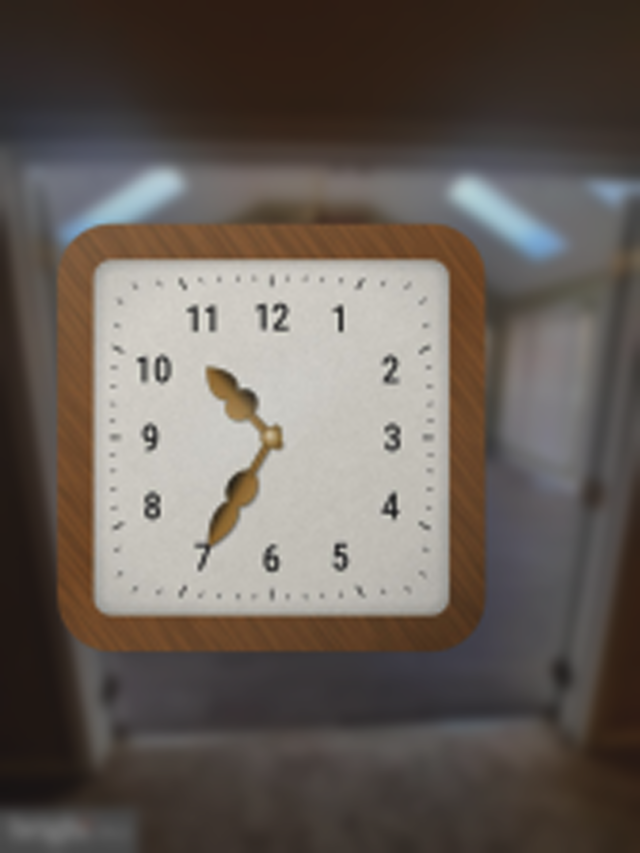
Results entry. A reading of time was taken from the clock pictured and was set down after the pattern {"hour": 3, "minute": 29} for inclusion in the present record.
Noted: {"hour": 10, "minute": 35}
